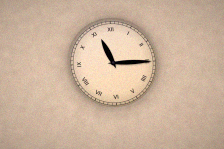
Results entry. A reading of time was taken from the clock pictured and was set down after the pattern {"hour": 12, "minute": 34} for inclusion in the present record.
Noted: {"hour": 11, "minute": 15}
